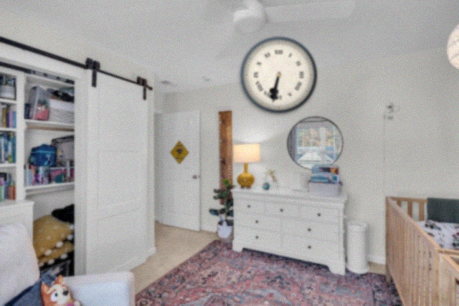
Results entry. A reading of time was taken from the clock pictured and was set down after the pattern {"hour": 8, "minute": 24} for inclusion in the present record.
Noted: {"hour": 6, "minute": 32}
